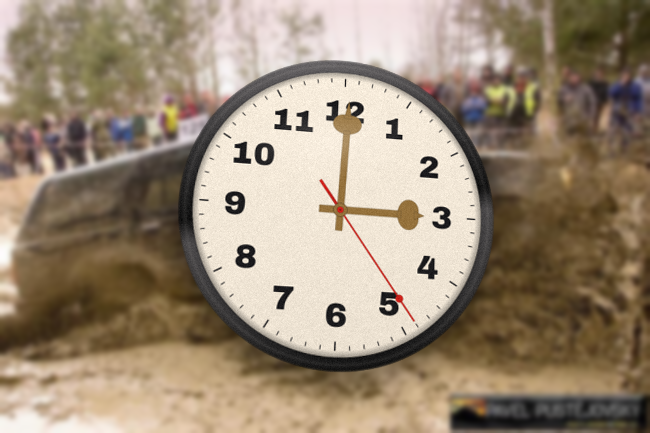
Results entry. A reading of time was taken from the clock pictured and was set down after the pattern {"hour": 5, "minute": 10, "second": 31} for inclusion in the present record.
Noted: {"hour": 3, "minute": 0, "second": 24}
